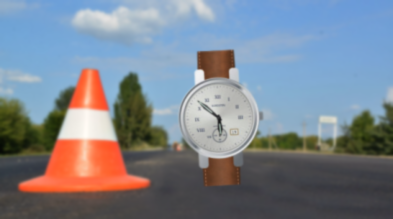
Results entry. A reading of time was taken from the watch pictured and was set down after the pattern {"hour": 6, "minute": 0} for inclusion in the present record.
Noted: {"hour": 5, "minute": 52}
